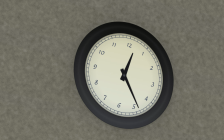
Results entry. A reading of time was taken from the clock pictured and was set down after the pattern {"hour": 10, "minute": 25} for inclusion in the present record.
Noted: {"hour": 12, "minute": 24}
